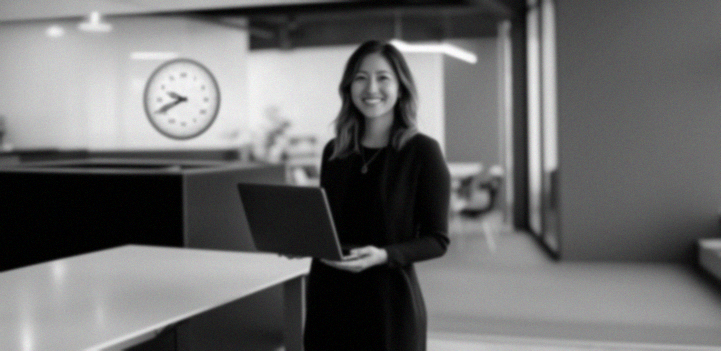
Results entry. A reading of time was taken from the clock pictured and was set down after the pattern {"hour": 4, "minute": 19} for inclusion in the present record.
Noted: {"hour": 9, "minute": 41}
